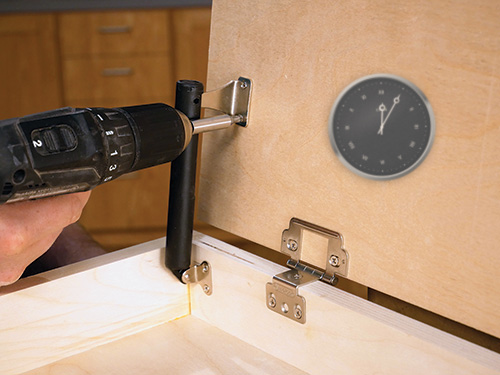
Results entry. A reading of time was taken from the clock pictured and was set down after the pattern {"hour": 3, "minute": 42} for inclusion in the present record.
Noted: {"hour": 12, "minute": 5}
